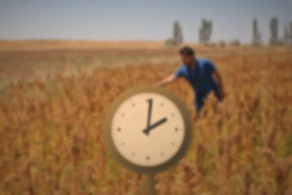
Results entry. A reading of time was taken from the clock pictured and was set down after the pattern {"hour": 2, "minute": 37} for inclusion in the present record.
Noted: {"hour": 2, "minute": 1}
